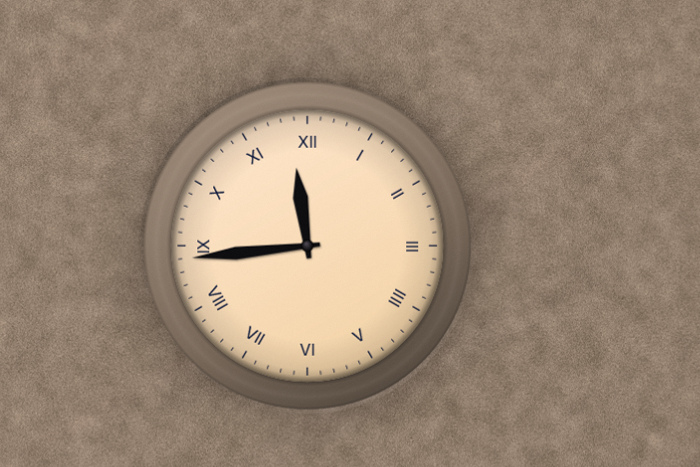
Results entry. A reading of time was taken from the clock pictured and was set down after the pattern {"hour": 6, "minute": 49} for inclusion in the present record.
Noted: {"hour": 11, "minute": 44}
